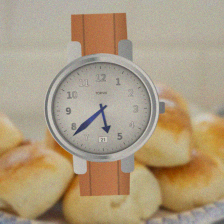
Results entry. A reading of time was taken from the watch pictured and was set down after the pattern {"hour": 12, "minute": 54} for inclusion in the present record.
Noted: {"hour": 5, "minute": 38}
